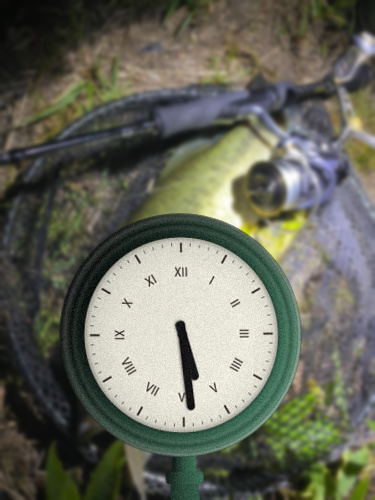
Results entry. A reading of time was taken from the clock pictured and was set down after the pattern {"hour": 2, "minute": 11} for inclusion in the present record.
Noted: {"hour": 5, "minute": 29}
